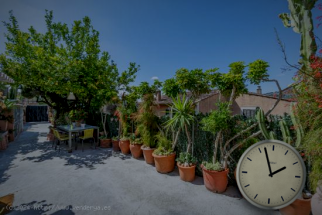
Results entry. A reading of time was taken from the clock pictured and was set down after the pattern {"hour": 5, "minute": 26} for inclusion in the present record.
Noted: {"hour": 1, "minute": 57}
